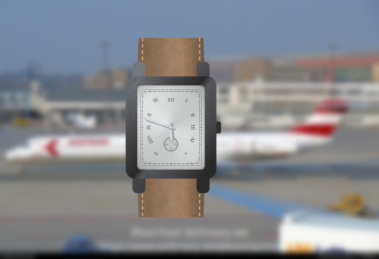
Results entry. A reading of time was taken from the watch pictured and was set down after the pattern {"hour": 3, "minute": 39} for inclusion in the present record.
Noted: {"hour": 5, "minute": 48}
